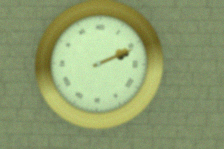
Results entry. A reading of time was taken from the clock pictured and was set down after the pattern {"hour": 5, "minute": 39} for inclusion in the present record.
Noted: {"hour": 2, "minute": 11}
